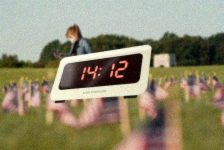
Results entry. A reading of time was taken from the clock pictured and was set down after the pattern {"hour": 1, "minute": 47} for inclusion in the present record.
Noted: {"hour": 14, "minute": 12}
